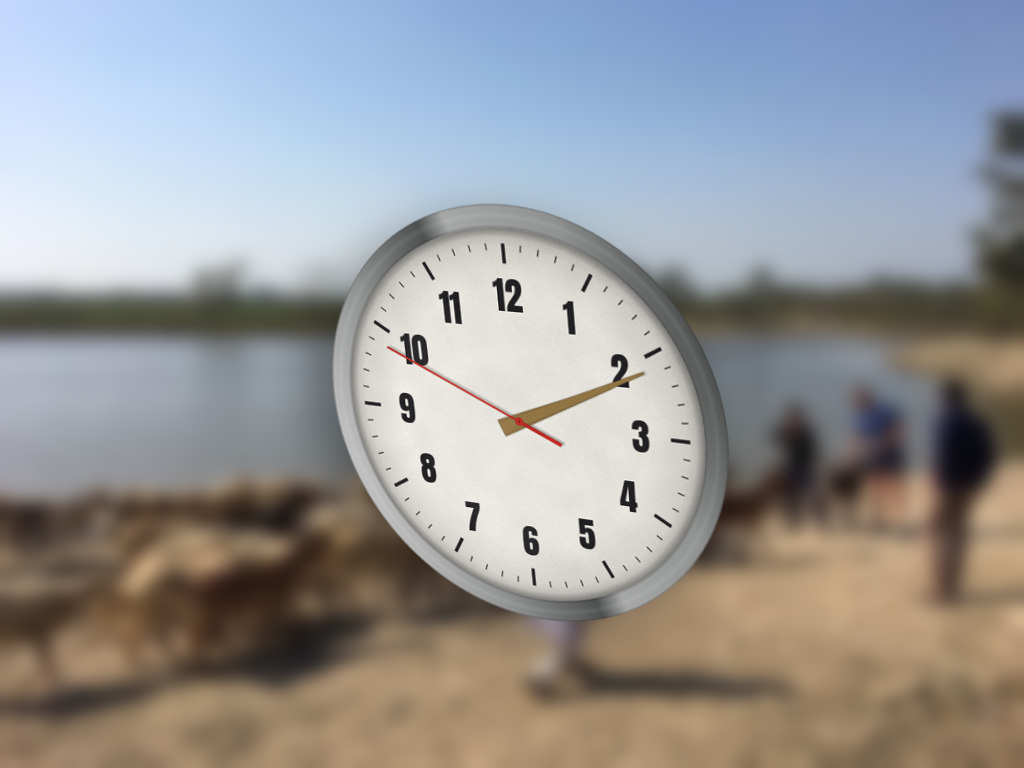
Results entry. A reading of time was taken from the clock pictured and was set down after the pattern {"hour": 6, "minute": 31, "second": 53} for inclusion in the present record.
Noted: {"hour": 2, "minute": 10, "second": 49}
